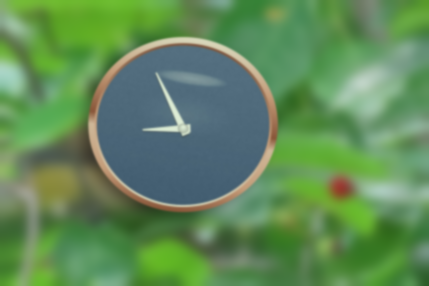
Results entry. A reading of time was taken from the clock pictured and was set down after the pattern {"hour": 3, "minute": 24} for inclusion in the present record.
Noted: {"hour": 8, "minute": 56}
